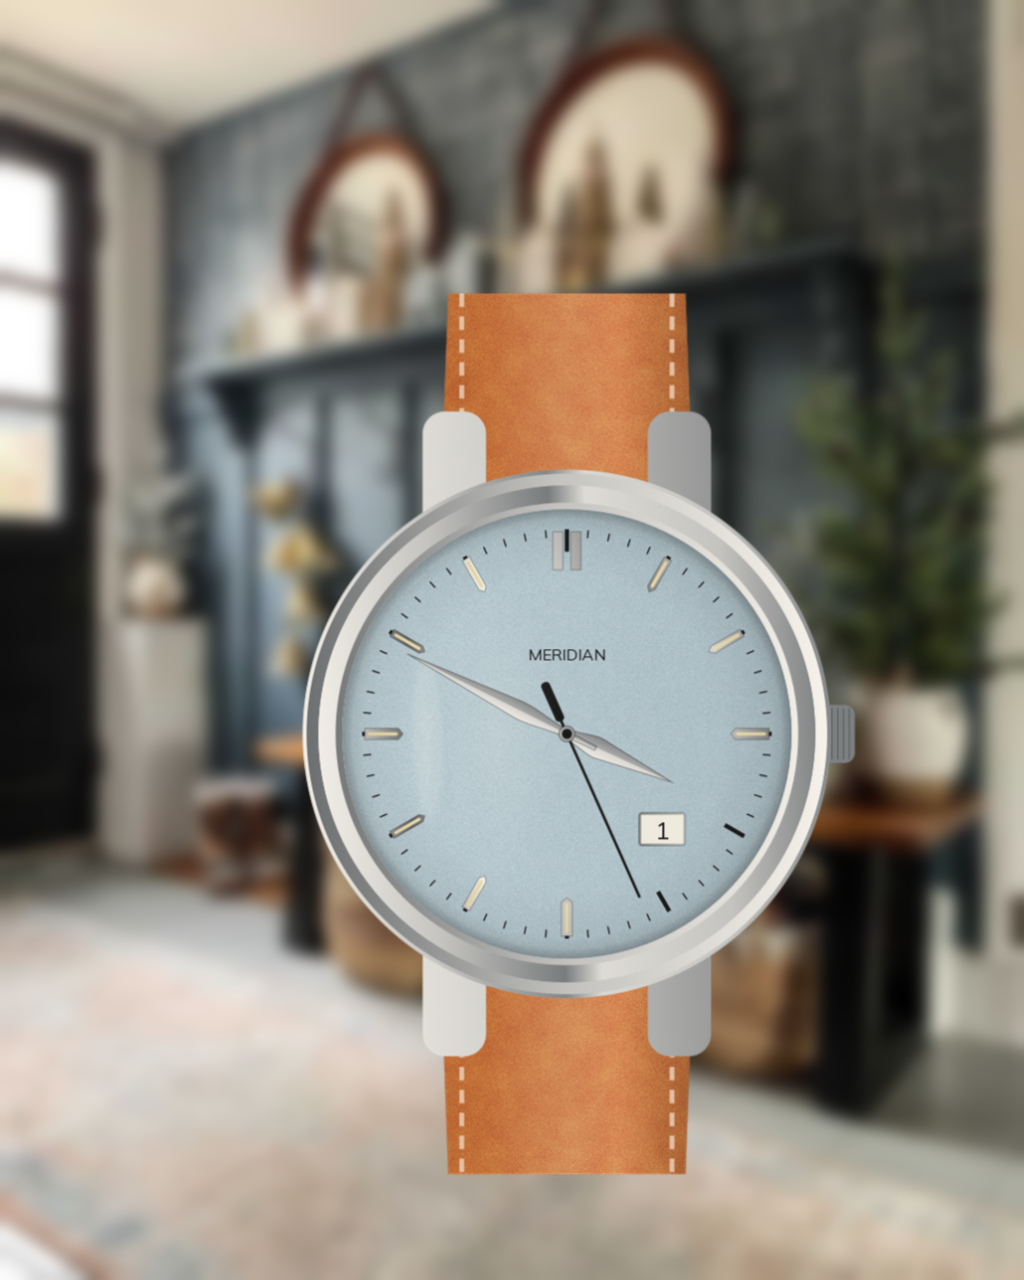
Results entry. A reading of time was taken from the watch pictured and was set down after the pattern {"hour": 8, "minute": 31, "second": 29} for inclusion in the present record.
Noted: {"hour": 3, "minute": 49, "second": 26}
